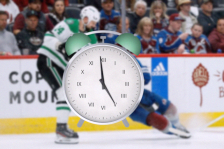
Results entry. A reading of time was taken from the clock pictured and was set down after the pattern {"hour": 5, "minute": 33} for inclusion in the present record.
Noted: {"hour": 4, "minute": 59}
